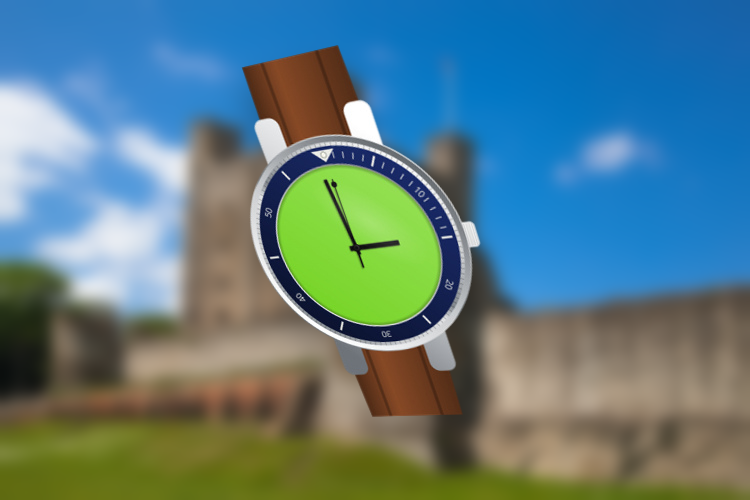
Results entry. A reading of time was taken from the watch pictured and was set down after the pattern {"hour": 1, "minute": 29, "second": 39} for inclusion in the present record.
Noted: {"hour": 2, "minute": 59, "second": 0}
